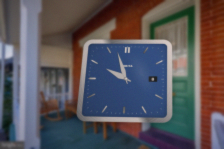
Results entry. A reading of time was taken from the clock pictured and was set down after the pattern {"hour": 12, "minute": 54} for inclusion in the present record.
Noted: {"hour": 9, "minute": 57}
